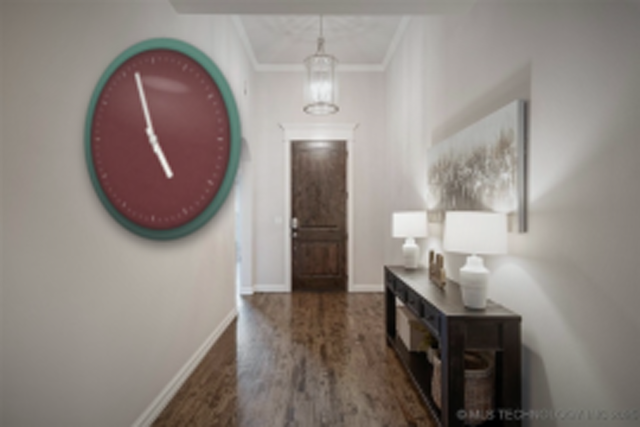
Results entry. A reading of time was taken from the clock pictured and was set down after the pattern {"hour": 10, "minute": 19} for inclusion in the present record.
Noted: {"hour": 4, "minute": 57}
